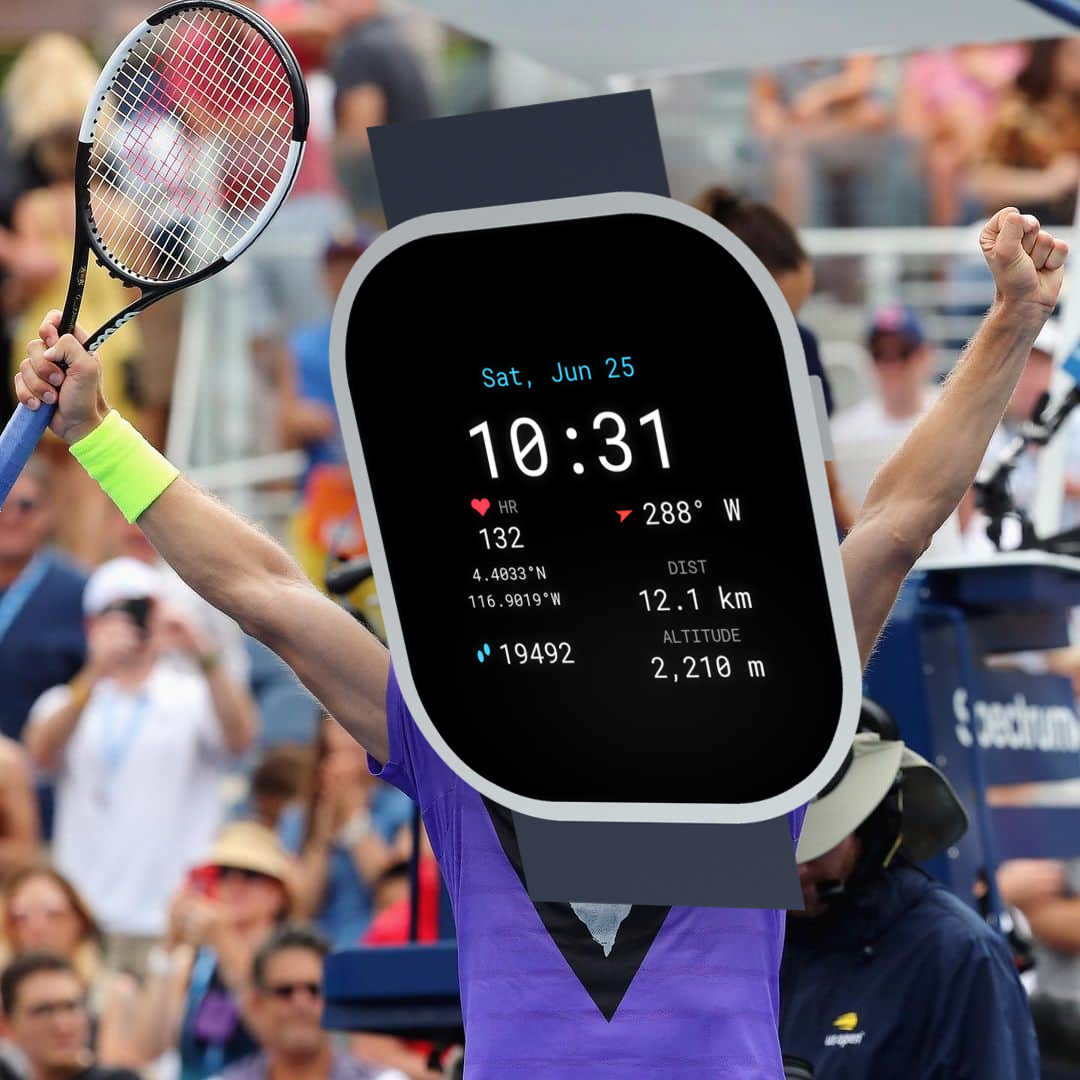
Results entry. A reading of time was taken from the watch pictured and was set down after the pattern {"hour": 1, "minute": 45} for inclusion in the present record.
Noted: {"hour": 10, "minute": 31}
